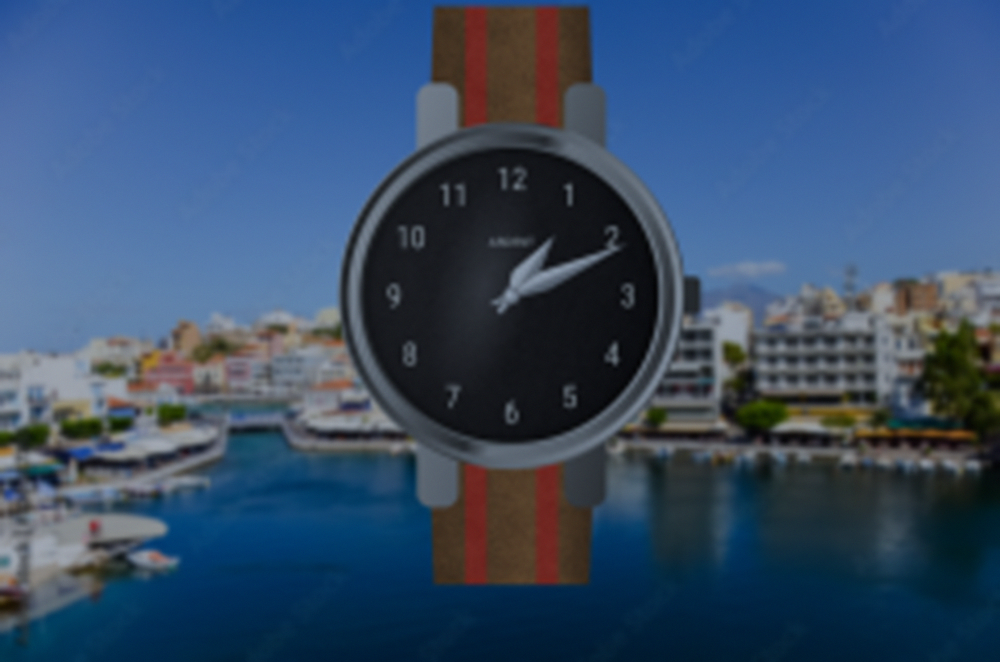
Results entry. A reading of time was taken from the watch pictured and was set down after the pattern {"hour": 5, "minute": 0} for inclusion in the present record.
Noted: {"hour": 1, "minute": 11}
